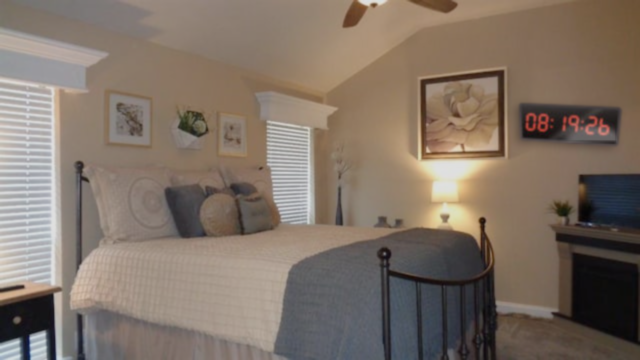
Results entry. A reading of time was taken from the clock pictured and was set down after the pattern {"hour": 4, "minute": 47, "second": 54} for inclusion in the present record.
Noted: {"hour": 8, "minute": 19, "second": 26}
